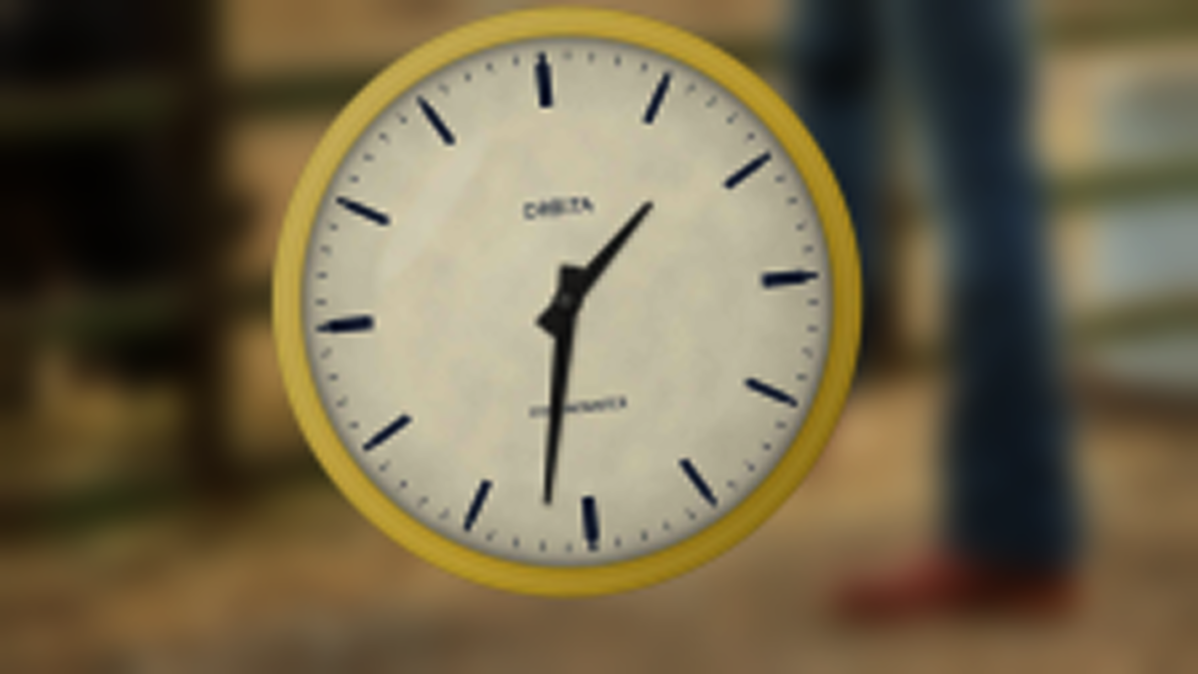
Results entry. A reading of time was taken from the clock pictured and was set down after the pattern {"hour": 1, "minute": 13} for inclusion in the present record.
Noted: {"hour": 1, "minute": 32}
